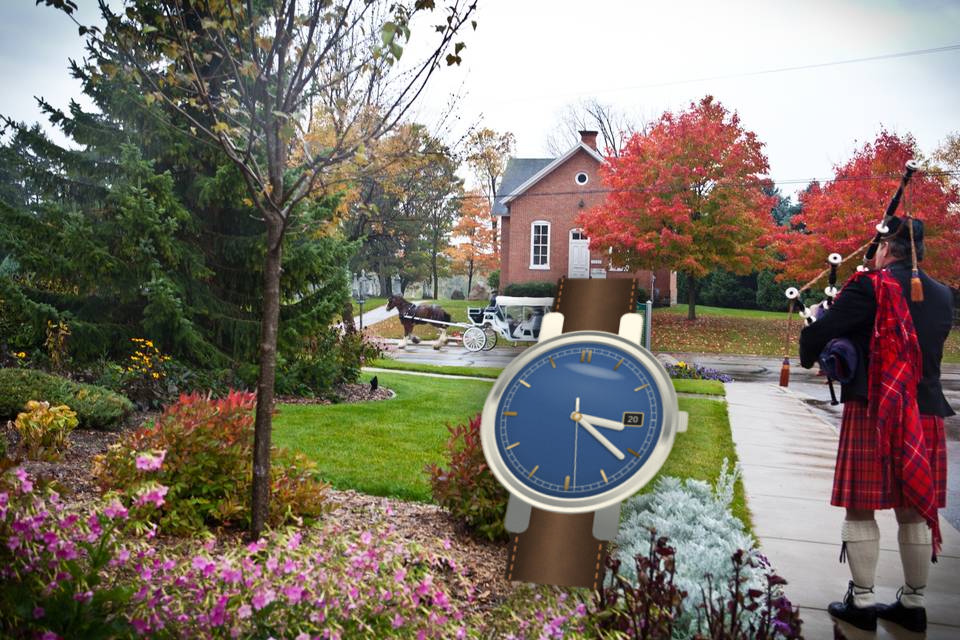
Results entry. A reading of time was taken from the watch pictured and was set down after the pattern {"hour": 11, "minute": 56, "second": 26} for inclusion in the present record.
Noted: {"hour": 3, "minute": 21, "second": 29}
